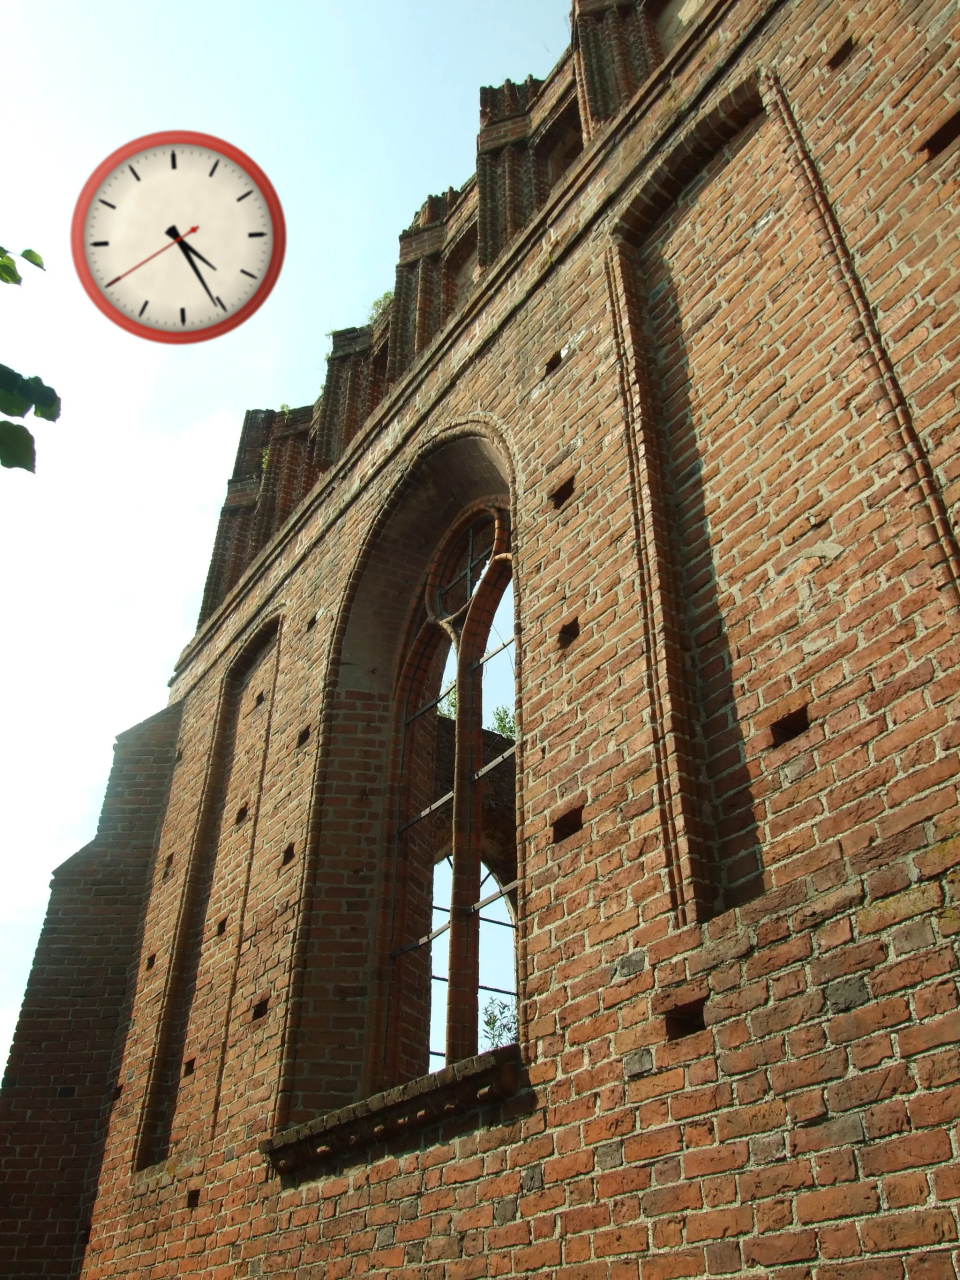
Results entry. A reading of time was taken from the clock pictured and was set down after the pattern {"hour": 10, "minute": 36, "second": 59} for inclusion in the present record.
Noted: {"hour": 4, "minute": 25, "second": 40}
